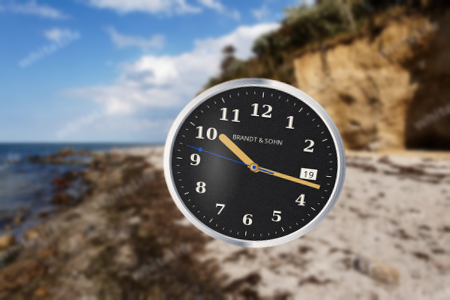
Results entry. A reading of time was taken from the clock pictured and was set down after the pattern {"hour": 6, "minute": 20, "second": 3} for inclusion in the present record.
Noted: {"hour": 10, "minute": 16, "second": 47}
